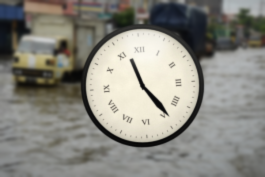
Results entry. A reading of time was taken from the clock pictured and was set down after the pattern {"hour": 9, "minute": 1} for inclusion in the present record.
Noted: {"hour": 11, "minute": 24}
